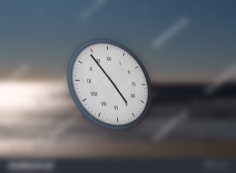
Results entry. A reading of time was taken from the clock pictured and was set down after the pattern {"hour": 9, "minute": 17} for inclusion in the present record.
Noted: {"hour": 4, "minute": 54}
